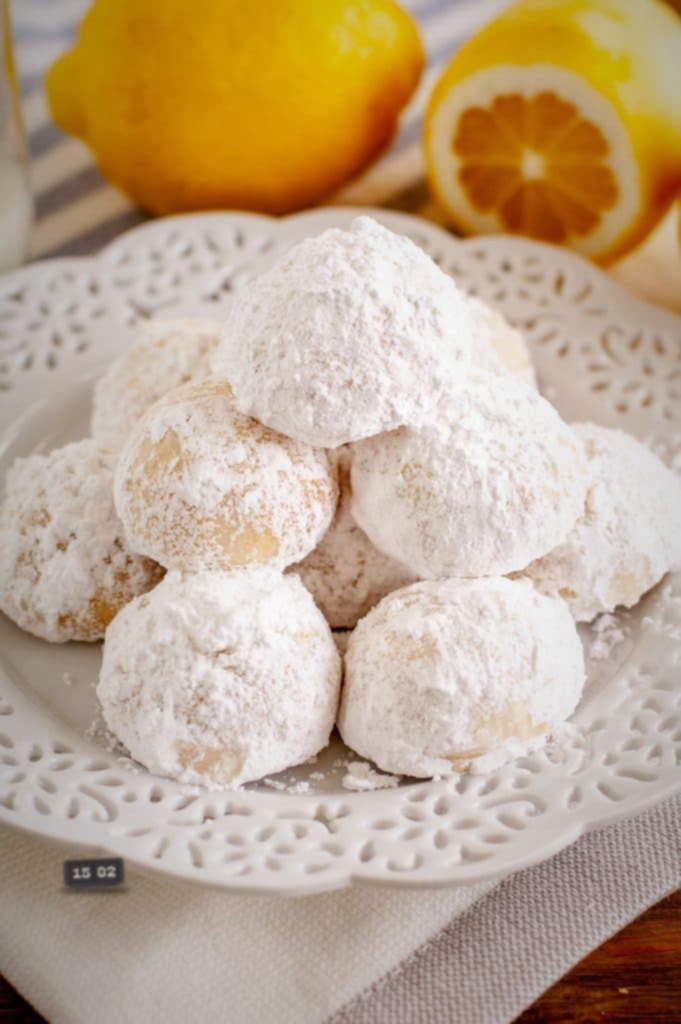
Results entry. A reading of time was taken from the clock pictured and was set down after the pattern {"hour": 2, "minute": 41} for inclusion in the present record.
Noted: {"hour": 15, "minute": 2}
